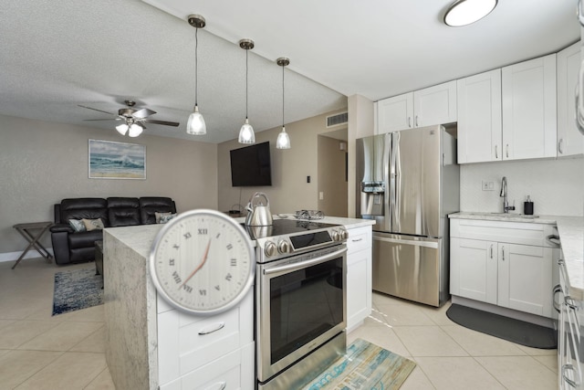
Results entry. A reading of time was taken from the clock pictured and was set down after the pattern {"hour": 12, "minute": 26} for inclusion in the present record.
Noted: {"hour": 12, "minute": 37}
